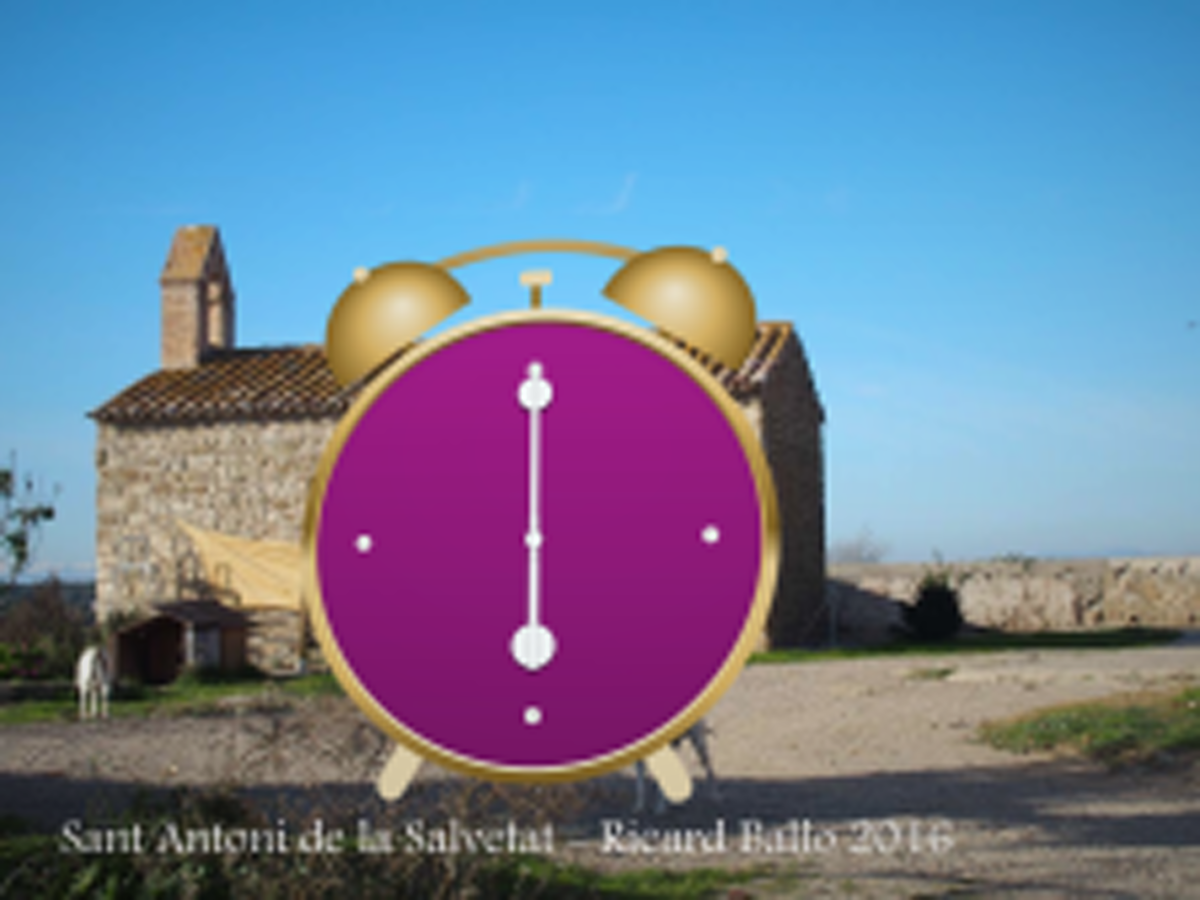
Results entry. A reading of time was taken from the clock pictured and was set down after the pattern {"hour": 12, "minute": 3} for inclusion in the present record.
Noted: {"hour": 6, "minute": 0}
